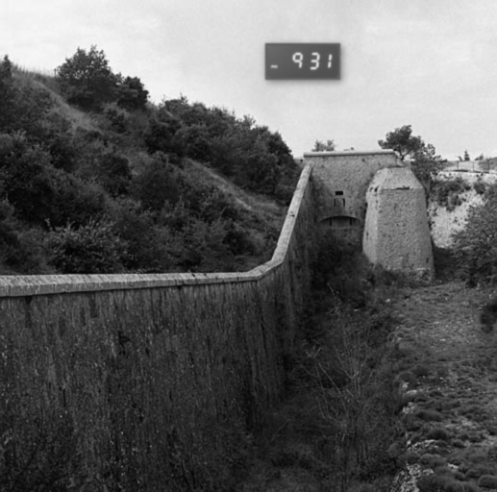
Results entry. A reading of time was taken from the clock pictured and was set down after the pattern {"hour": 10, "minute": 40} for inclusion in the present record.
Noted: {"hour": 9, "minute": 31}
